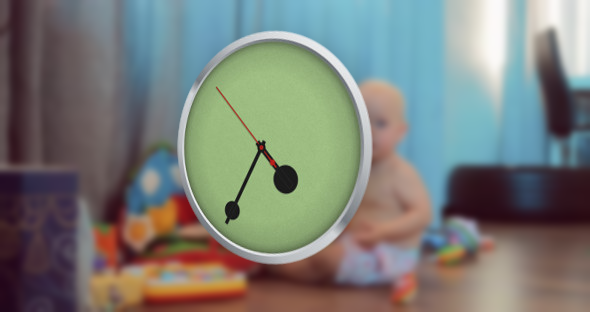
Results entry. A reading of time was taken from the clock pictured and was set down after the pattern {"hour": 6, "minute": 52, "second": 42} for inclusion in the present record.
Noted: {"hour": 4, "minute": 34, "second": 53}
